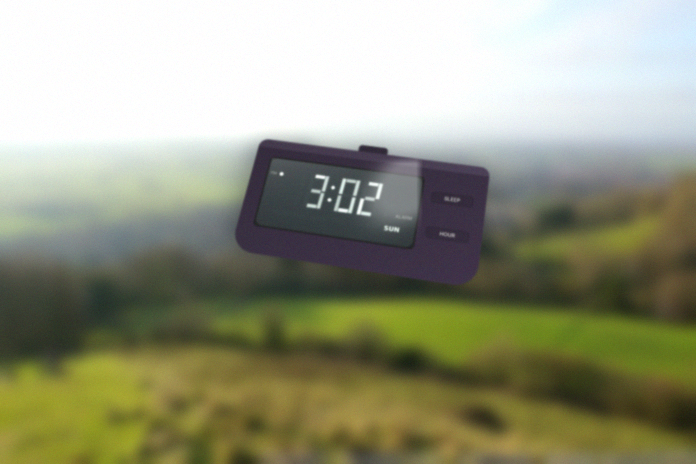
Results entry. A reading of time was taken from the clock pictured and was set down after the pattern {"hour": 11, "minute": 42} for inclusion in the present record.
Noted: {"hour": 3, "minute": 2}
